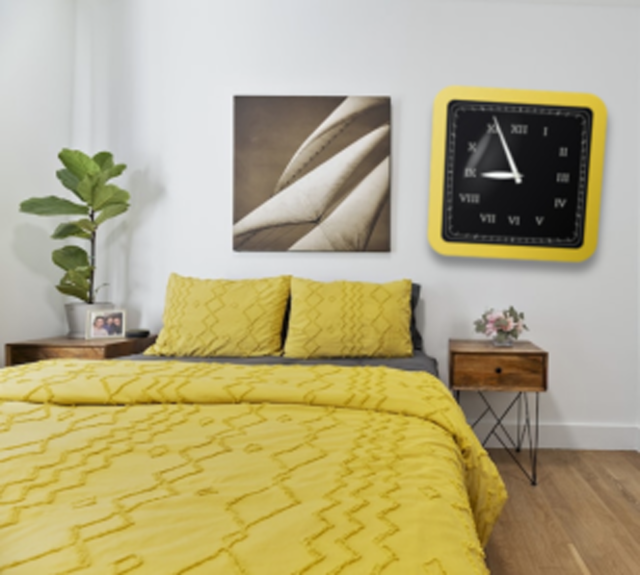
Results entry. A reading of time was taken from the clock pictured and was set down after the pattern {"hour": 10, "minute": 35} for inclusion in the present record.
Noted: {"hour": 8, "minute": 56}
